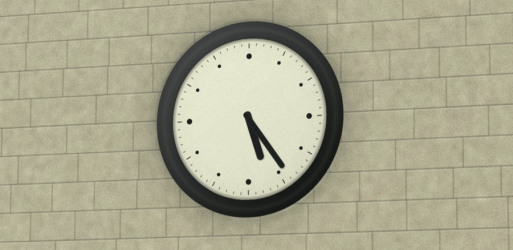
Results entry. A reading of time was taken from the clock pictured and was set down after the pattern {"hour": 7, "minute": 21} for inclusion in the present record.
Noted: {"hour": 5, "minute": 24}
